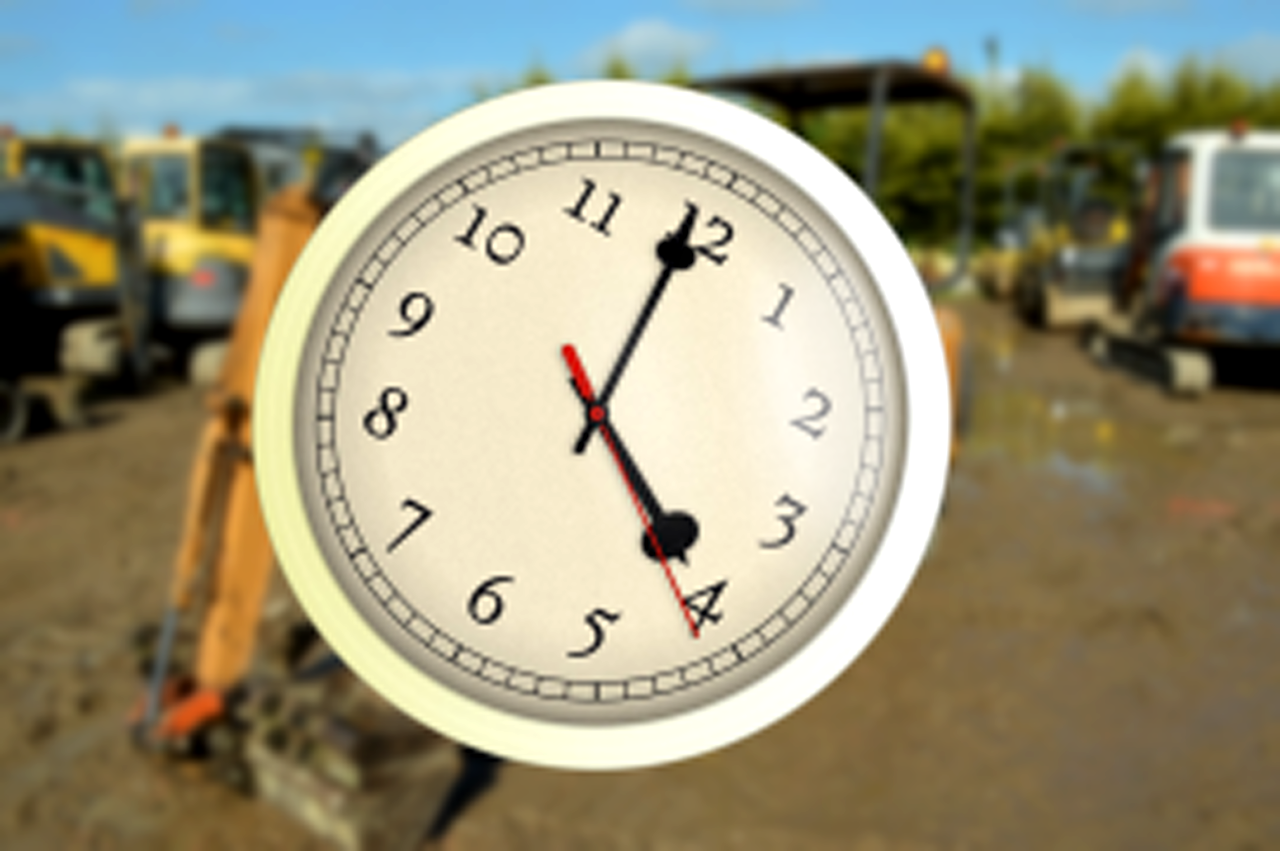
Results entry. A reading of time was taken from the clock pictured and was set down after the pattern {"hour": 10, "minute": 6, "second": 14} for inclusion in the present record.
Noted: {"hour": 3, "minute": 59, "second": 21}
